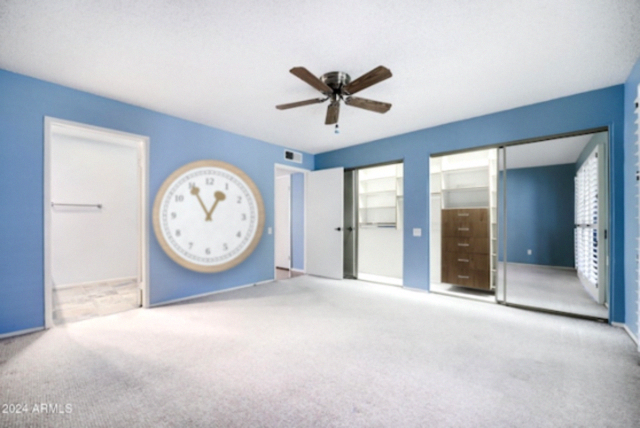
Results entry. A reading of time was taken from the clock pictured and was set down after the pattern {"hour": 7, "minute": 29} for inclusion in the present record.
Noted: {"hour": 12, "minute": 55}
